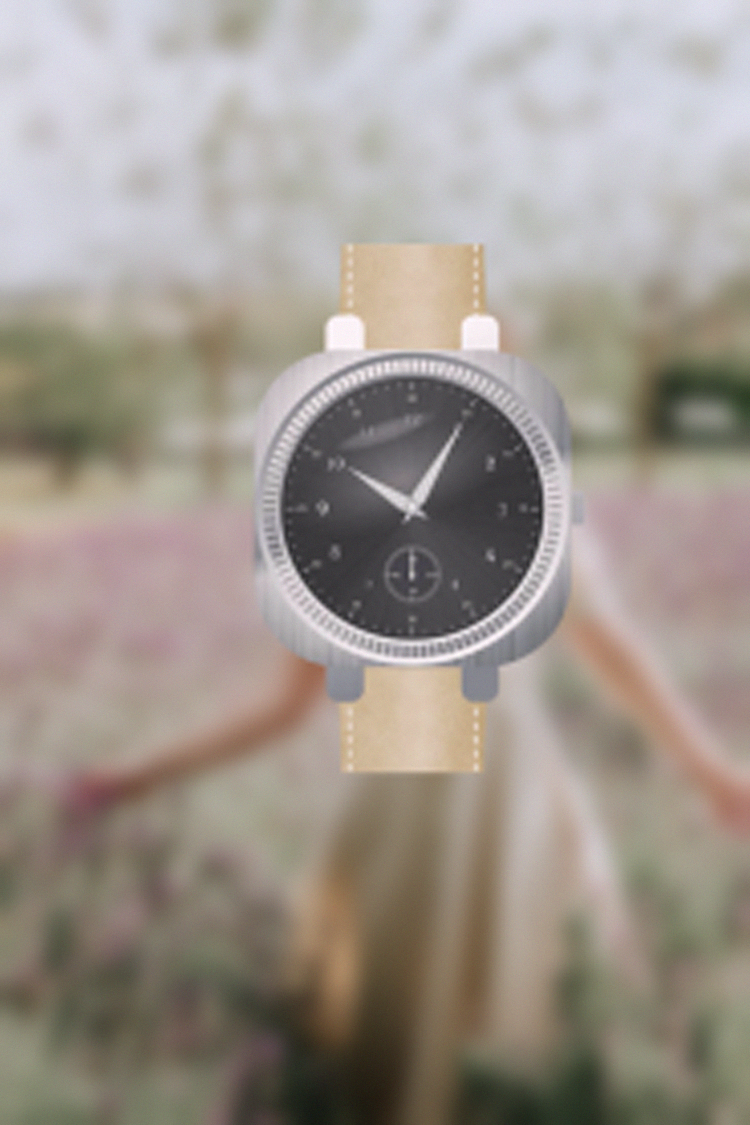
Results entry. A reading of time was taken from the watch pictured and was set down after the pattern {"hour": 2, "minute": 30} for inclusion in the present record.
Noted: {"hour": 10, "minute": 5}
